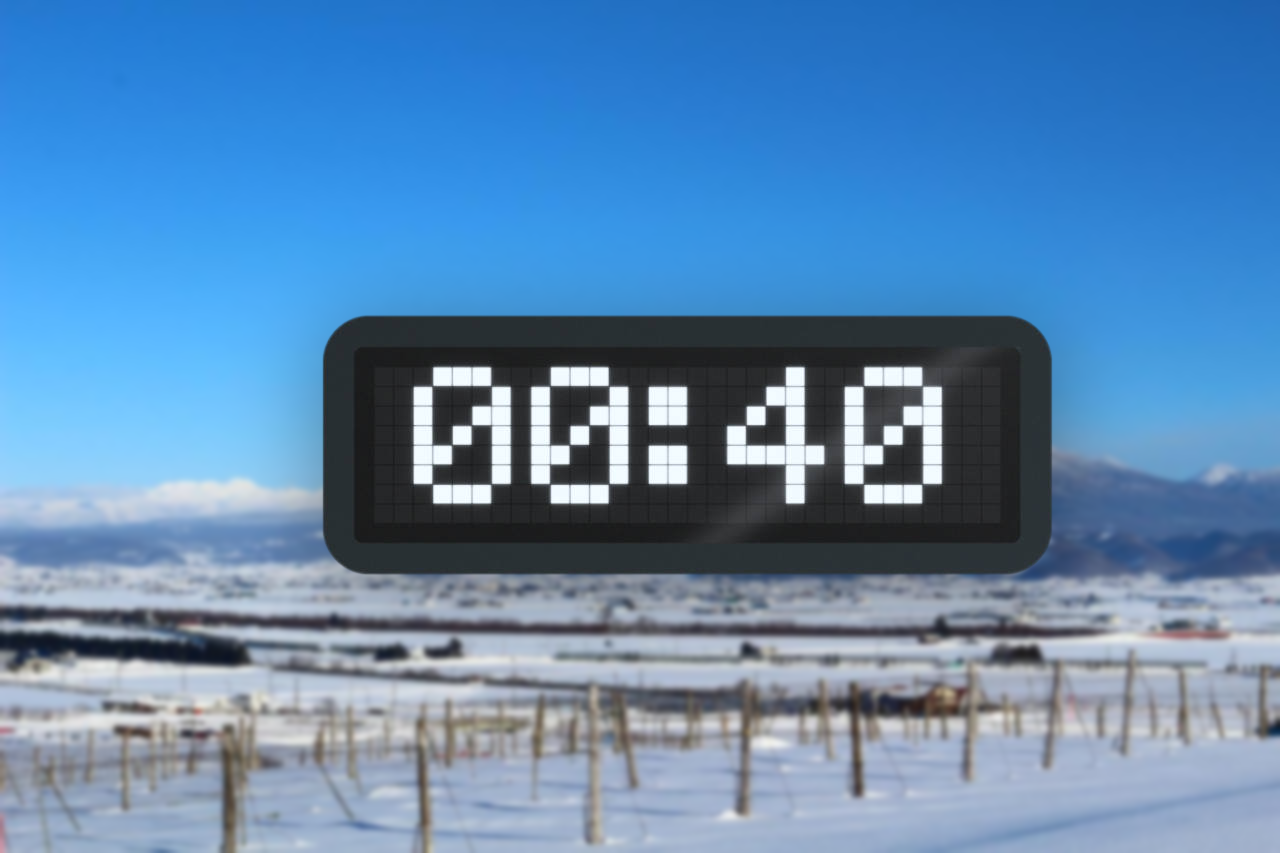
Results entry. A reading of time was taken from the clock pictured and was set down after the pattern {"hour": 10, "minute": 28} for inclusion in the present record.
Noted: {"hour": 0, "minute": 40}
